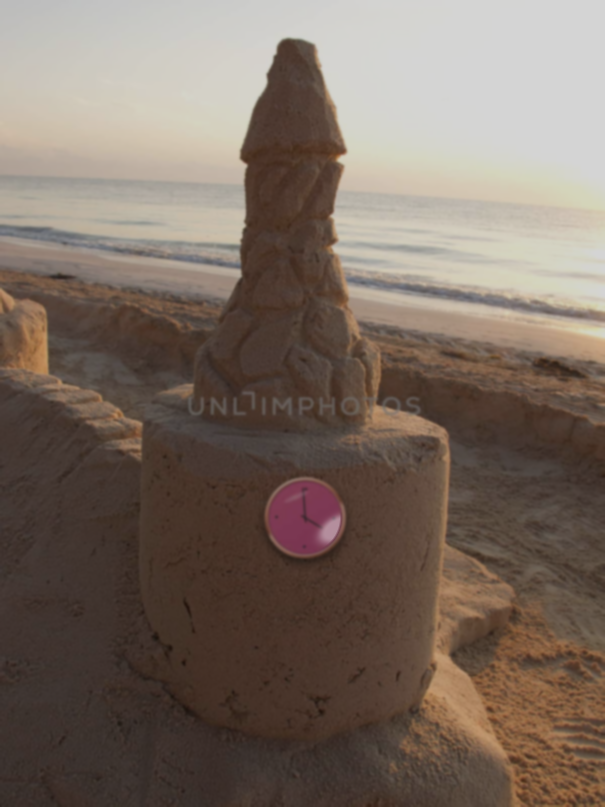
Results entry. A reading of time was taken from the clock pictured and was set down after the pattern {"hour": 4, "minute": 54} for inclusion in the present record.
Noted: {"hour": 3, "minute": 59}
